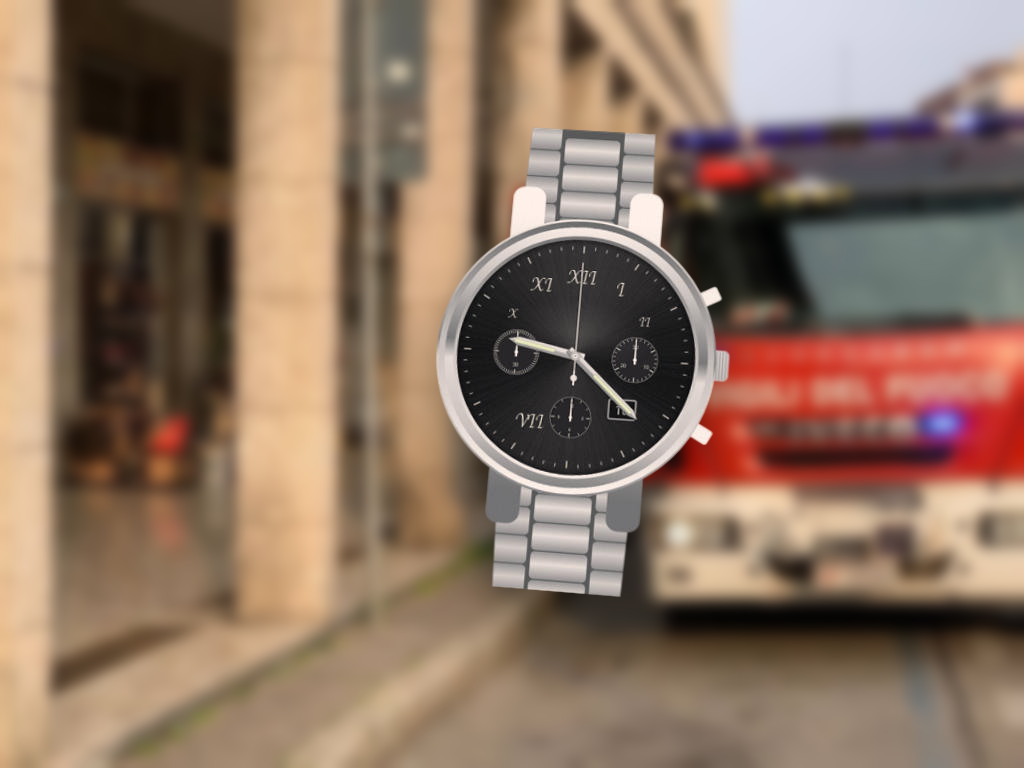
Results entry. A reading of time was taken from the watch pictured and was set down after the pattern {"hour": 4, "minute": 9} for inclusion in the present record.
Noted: {"hour": 9, "minute": 22}
